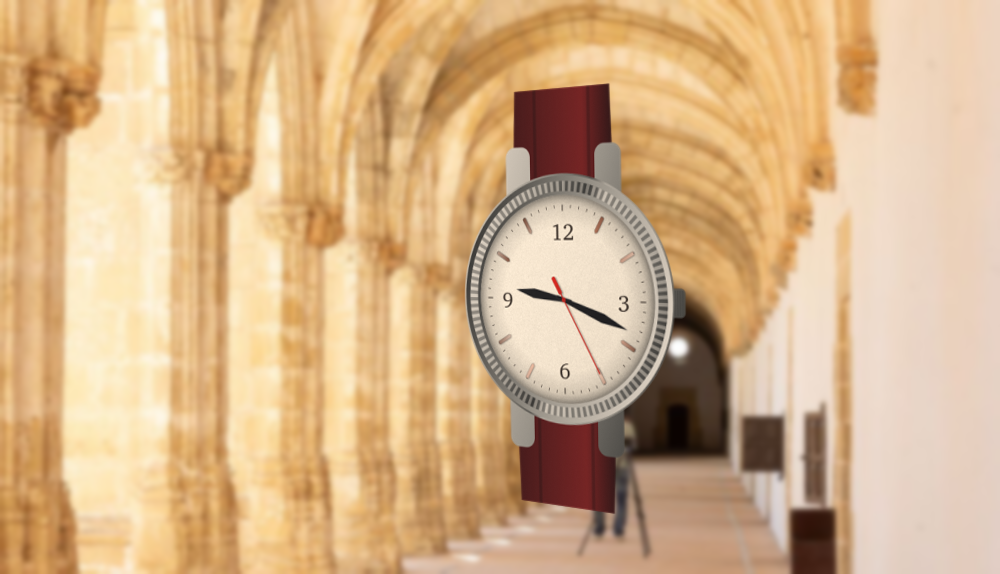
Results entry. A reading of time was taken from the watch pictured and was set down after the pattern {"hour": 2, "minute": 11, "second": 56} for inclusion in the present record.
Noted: {"hour": 9, "minute": 18, "second": 25}
